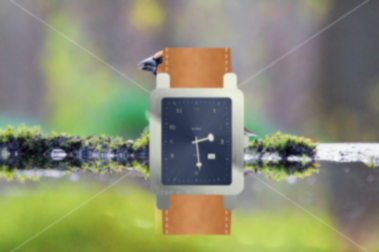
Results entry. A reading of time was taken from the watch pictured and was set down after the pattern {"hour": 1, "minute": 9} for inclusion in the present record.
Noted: {"hour": 2, "minute": 29}
